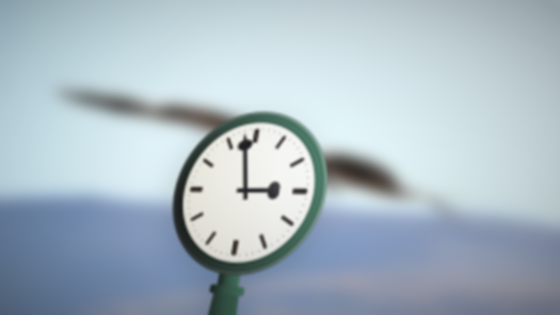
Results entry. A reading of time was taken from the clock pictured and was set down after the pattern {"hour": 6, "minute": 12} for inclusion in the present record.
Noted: {"hour": 2, "minute": 58}
